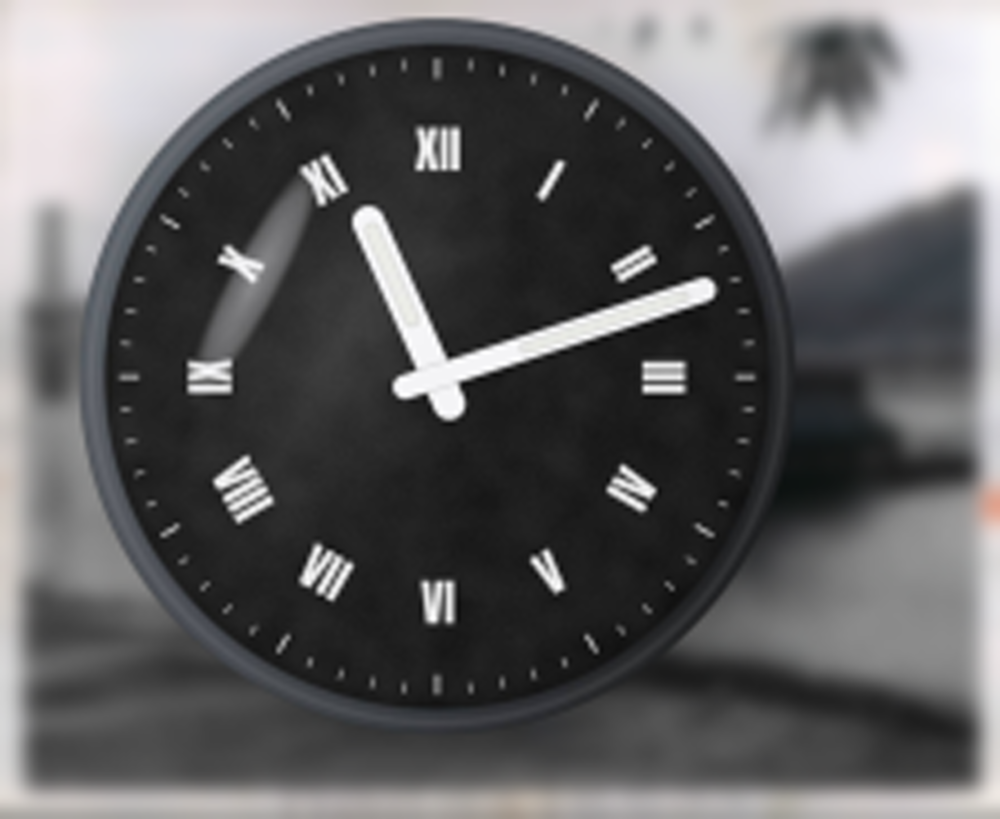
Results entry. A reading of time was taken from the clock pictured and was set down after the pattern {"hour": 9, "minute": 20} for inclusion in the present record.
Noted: {"hour": 11, "minute": 12}
